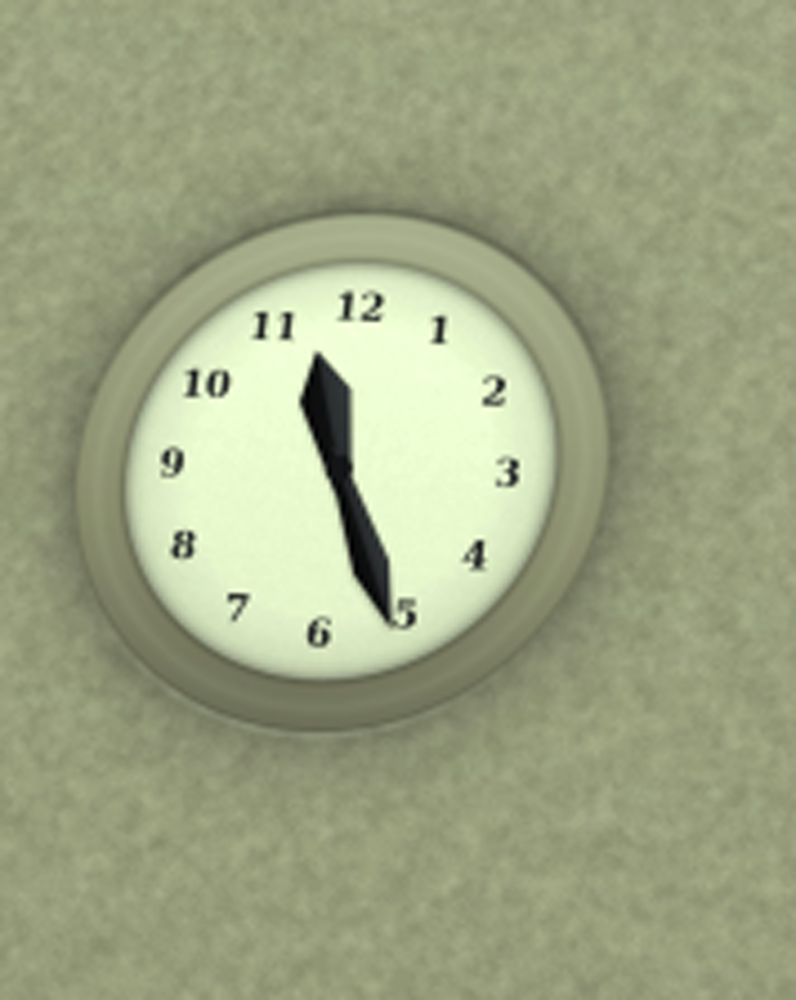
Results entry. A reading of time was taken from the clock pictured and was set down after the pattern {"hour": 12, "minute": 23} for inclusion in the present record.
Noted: {"hour": 11, "minute": 26}
